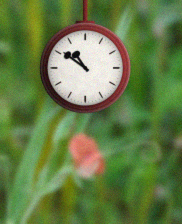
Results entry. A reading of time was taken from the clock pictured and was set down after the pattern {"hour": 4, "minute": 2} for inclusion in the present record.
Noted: {"hour": 10, "minute": 51}
